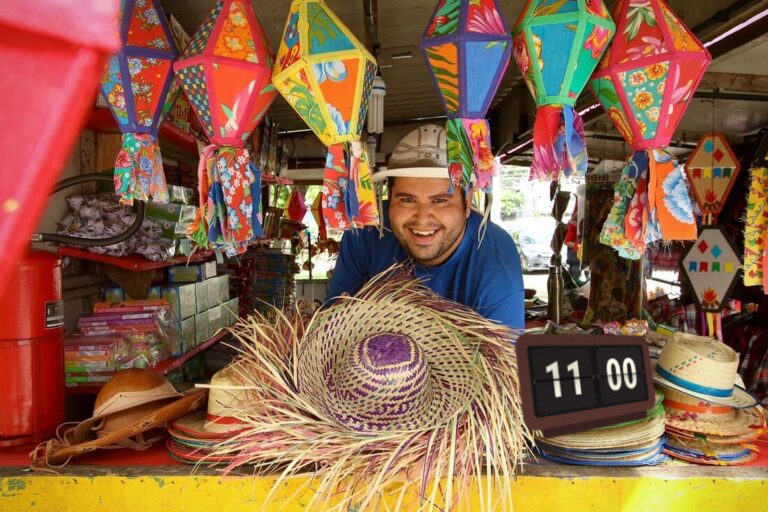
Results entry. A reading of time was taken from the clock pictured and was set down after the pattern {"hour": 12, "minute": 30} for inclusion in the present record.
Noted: {"hour": 11, "minute": 0}
